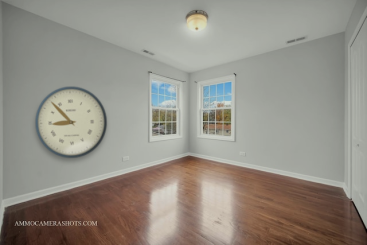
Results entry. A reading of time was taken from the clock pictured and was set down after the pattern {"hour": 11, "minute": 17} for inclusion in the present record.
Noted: {"hour": 8, "minute": 53}
